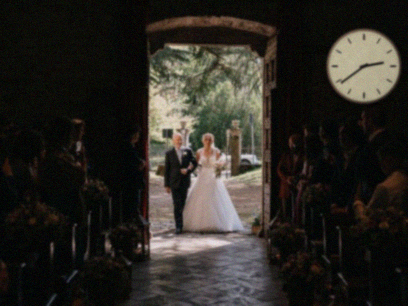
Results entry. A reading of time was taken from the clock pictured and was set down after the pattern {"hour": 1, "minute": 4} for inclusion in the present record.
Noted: {"hour": 2, "minute": 39}
